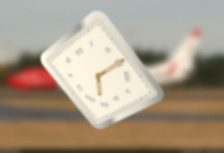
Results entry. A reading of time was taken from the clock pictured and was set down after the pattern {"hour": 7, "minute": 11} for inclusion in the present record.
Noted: {"hour": 7, "minute": 15}
